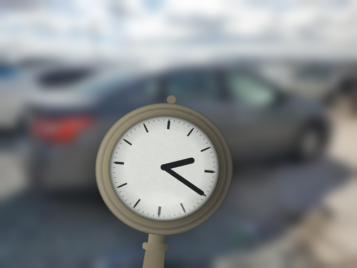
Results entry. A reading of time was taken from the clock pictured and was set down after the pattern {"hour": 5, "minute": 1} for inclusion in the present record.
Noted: {"hour": 2, "minute": 20}
